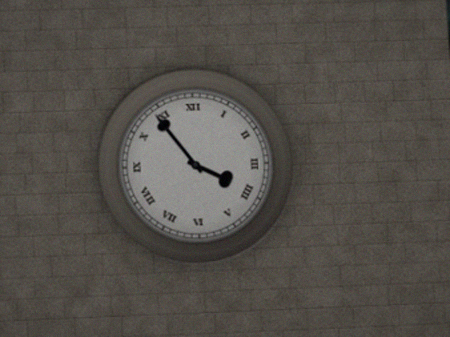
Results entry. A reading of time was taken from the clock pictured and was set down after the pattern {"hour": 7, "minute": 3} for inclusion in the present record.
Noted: {"hour": 3, "minute": 54}
